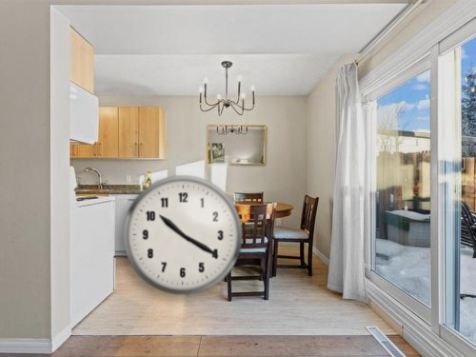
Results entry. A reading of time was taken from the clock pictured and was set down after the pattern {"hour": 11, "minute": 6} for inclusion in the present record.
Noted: {"hour": 10, "minute": 20}
